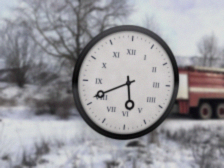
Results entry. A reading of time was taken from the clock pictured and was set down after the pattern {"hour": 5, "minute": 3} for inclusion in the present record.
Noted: {"hour": 5, "minute": 41}
